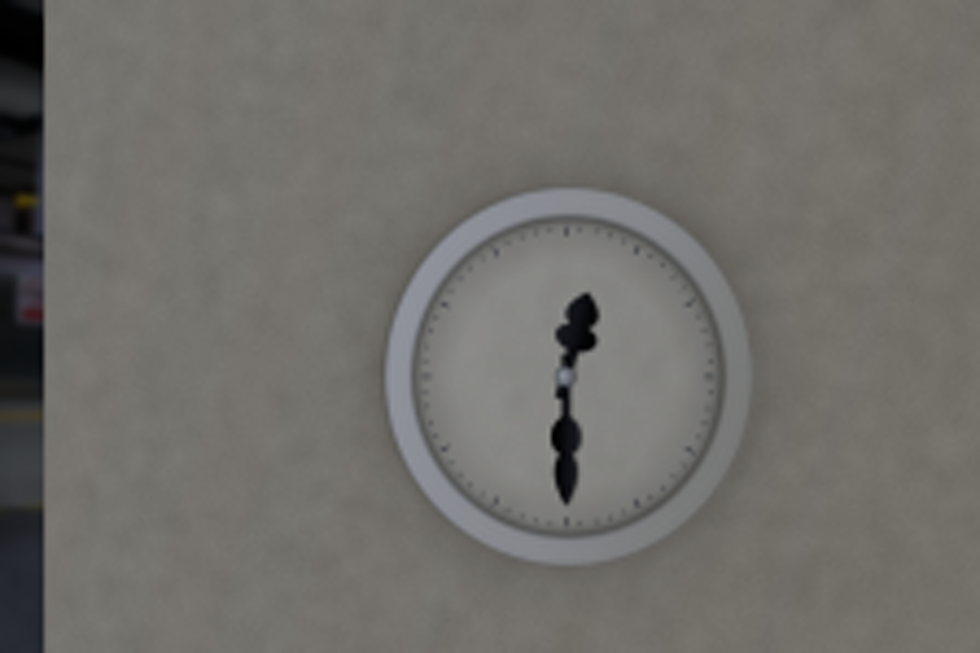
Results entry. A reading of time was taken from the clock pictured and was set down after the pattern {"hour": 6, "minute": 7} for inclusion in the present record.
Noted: {"hour": 12, "minute": 30}
